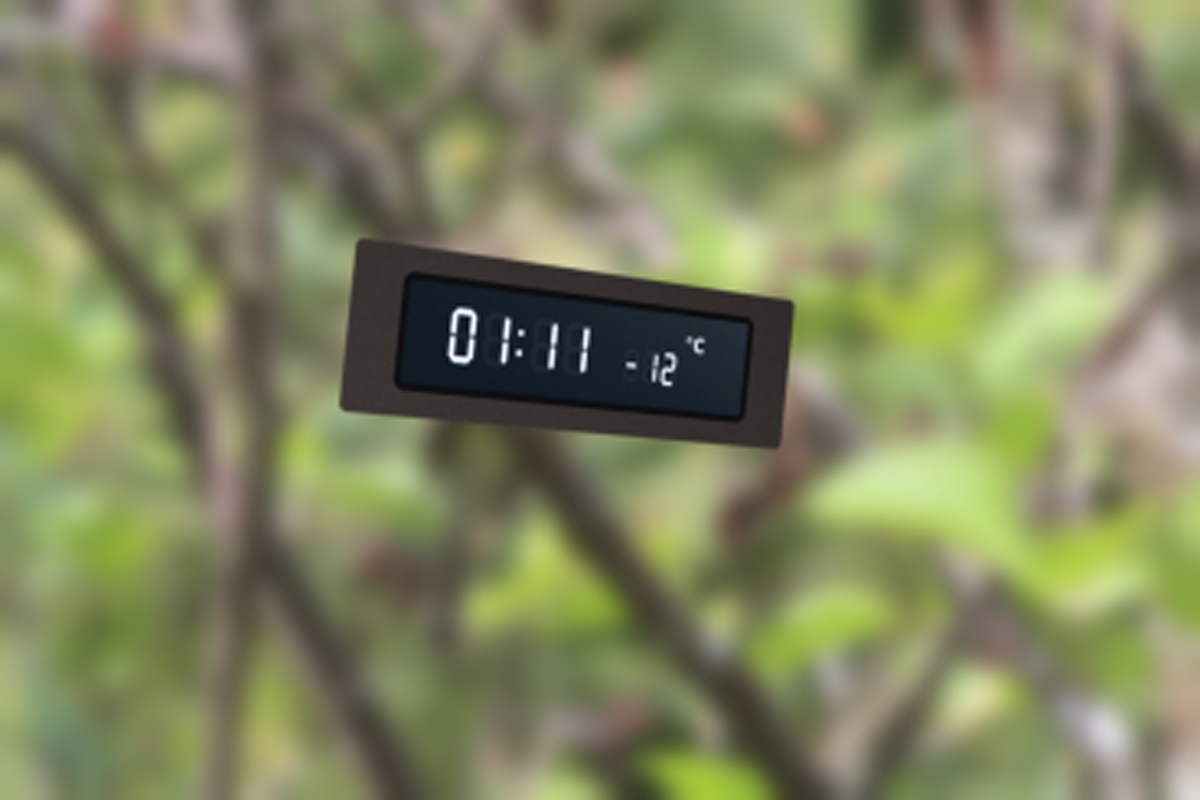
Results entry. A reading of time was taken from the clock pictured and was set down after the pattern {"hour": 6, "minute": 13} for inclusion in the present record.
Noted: {"hour": 1, "minute": 11}
